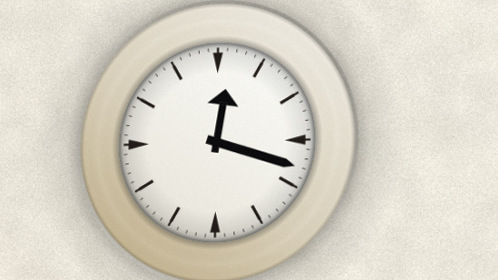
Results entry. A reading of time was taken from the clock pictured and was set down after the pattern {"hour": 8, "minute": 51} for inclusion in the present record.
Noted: {"hour": 12, "minute": 18}
